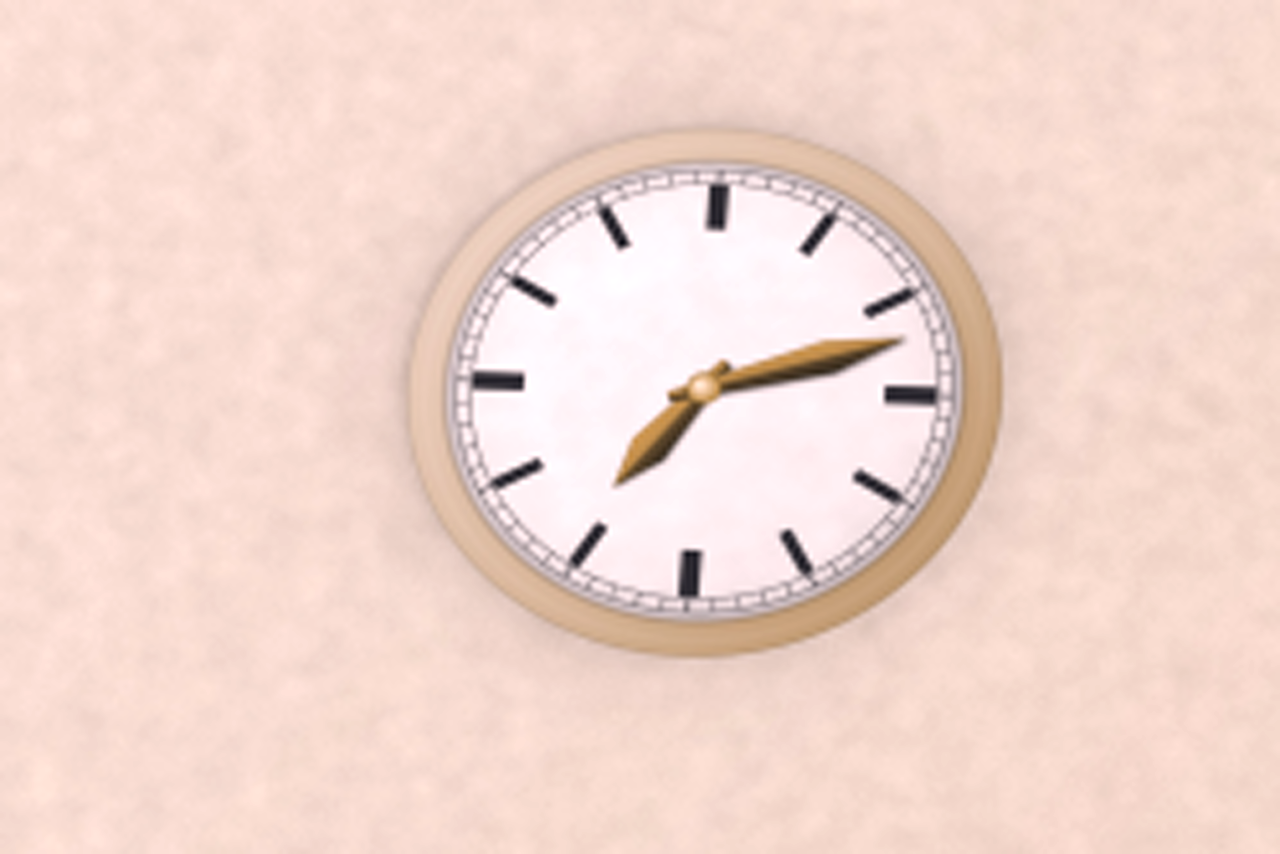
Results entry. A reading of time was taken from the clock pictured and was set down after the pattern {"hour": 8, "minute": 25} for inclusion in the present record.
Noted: {"hour": 7, "minute": 12}
